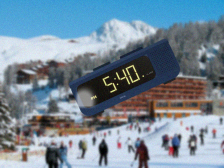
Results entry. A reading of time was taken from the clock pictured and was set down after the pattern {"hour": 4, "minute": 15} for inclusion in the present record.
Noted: {"hour": 5, "minute": 40}
